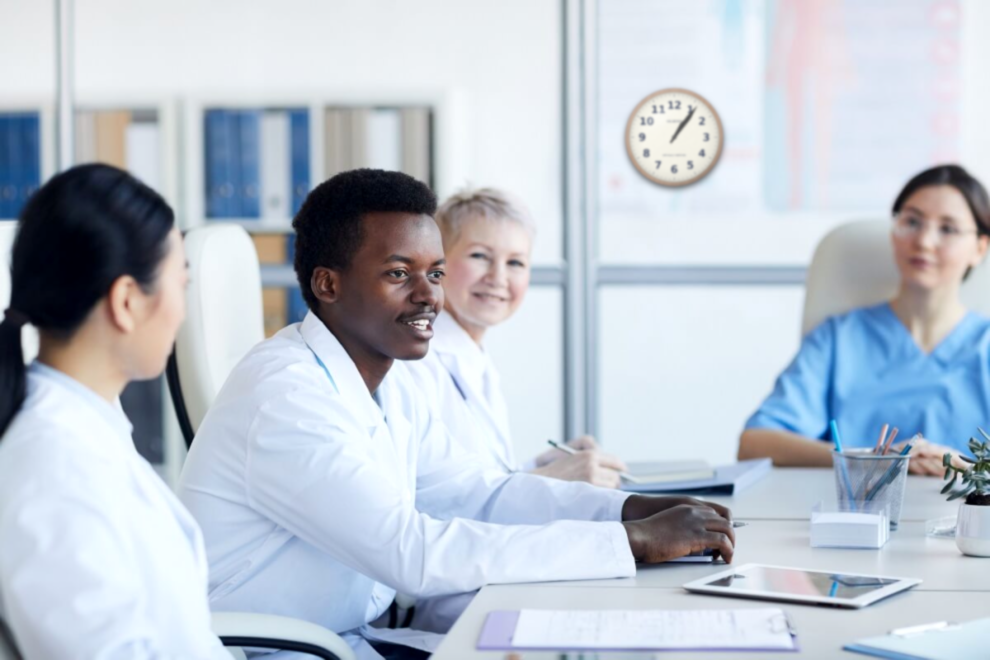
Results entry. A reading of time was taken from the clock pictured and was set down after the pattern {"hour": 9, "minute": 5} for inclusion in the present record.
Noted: {"hour": 1, "minute": 6}
